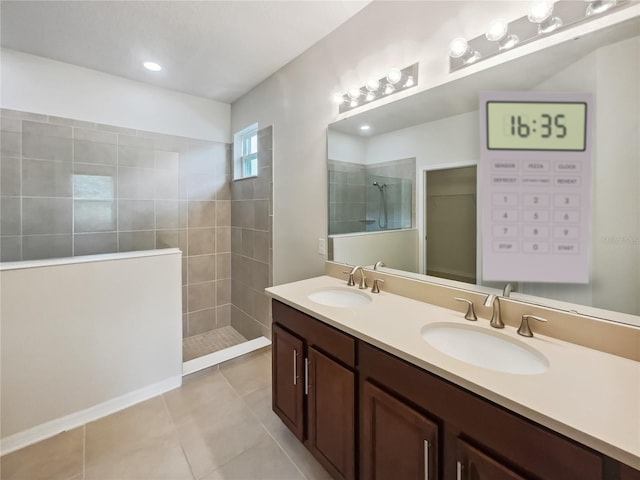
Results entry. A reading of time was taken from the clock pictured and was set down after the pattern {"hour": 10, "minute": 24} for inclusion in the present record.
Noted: {"hour": 16, "minute": 35}
